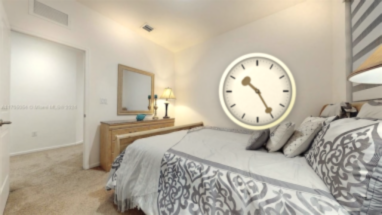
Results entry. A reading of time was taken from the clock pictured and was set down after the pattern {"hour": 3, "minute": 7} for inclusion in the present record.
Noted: {"hour": 10, "minute": 25}
